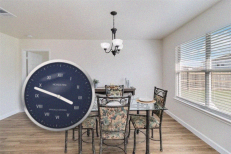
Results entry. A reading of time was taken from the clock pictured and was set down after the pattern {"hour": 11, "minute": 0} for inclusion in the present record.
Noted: {"hour": 3, "minute": 48}
